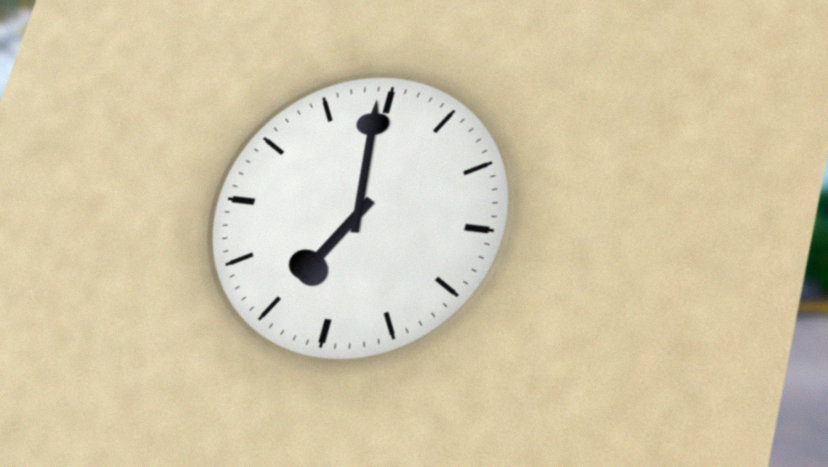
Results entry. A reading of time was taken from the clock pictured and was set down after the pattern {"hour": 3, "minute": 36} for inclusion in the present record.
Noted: {"hour": 6, "minute": 59}
